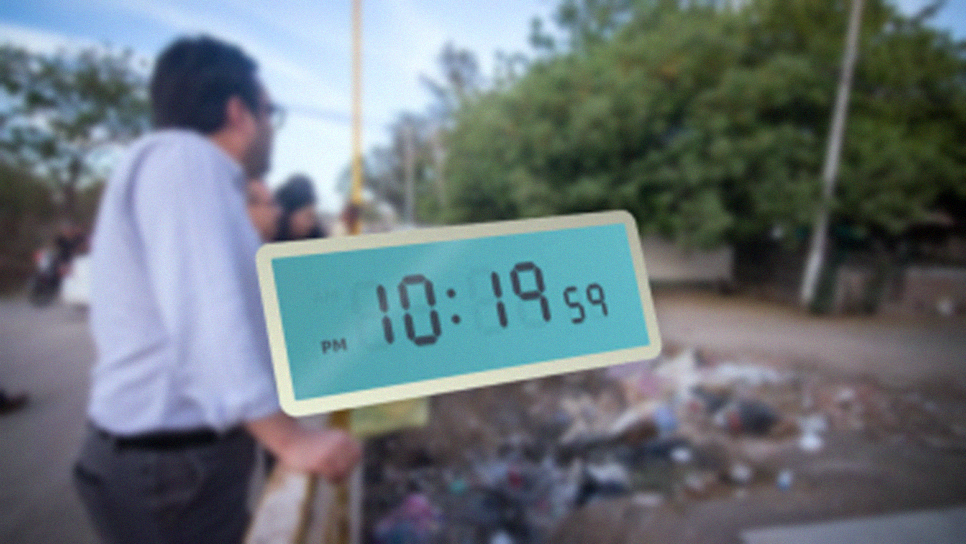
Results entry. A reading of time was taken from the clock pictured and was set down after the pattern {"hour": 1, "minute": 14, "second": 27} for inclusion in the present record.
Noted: {"hour": 10, "minute": 19, "second": 59}
